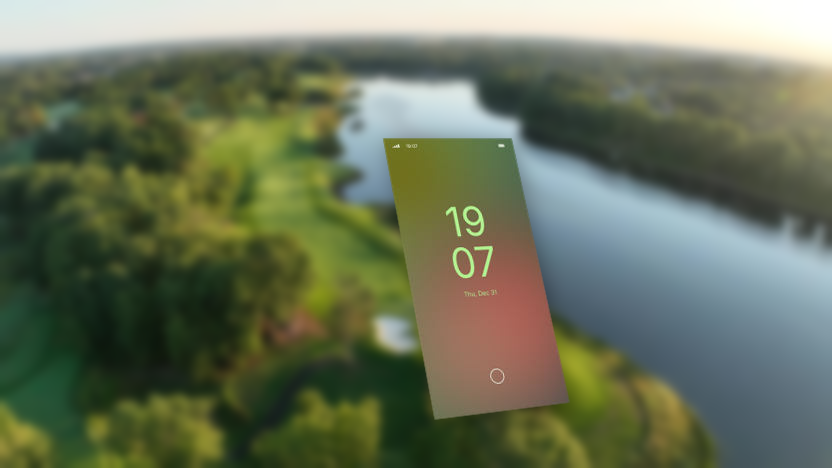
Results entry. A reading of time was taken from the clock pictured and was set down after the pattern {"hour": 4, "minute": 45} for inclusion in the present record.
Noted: {"hour": 19, "minute": 7}
